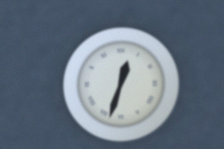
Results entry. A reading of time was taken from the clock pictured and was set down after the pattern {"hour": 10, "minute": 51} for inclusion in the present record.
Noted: {"hour": 12, "minute": 33}
